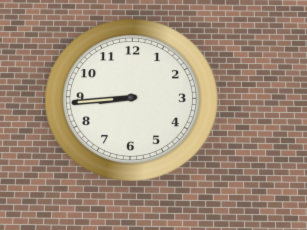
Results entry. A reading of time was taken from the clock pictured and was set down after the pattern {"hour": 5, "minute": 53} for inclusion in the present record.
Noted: {"hour": 8, "minute": 44}
